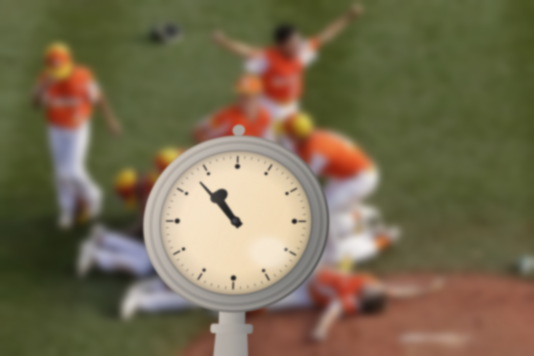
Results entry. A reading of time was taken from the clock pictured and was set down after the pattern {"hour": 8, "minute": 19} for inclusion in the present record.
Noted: {"hour": 10, "minute": 53}
